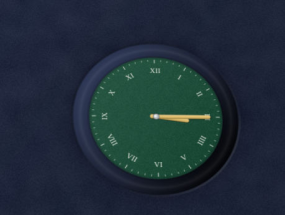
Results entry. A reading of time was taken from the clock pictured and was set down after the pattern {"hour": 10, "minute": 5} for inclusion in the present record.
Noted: {"hour": 3, "minute": 15}
